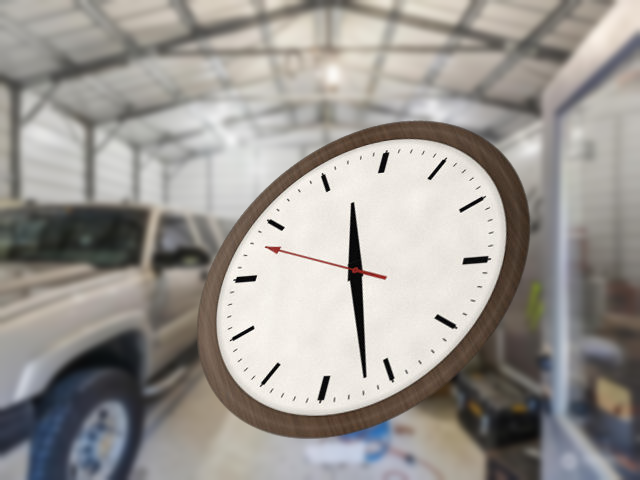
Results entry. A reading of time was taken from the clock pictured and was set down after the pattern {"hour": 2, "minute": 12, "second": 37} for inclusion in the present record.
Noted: {"hour": 11, "minute": 26, "second": 48}
